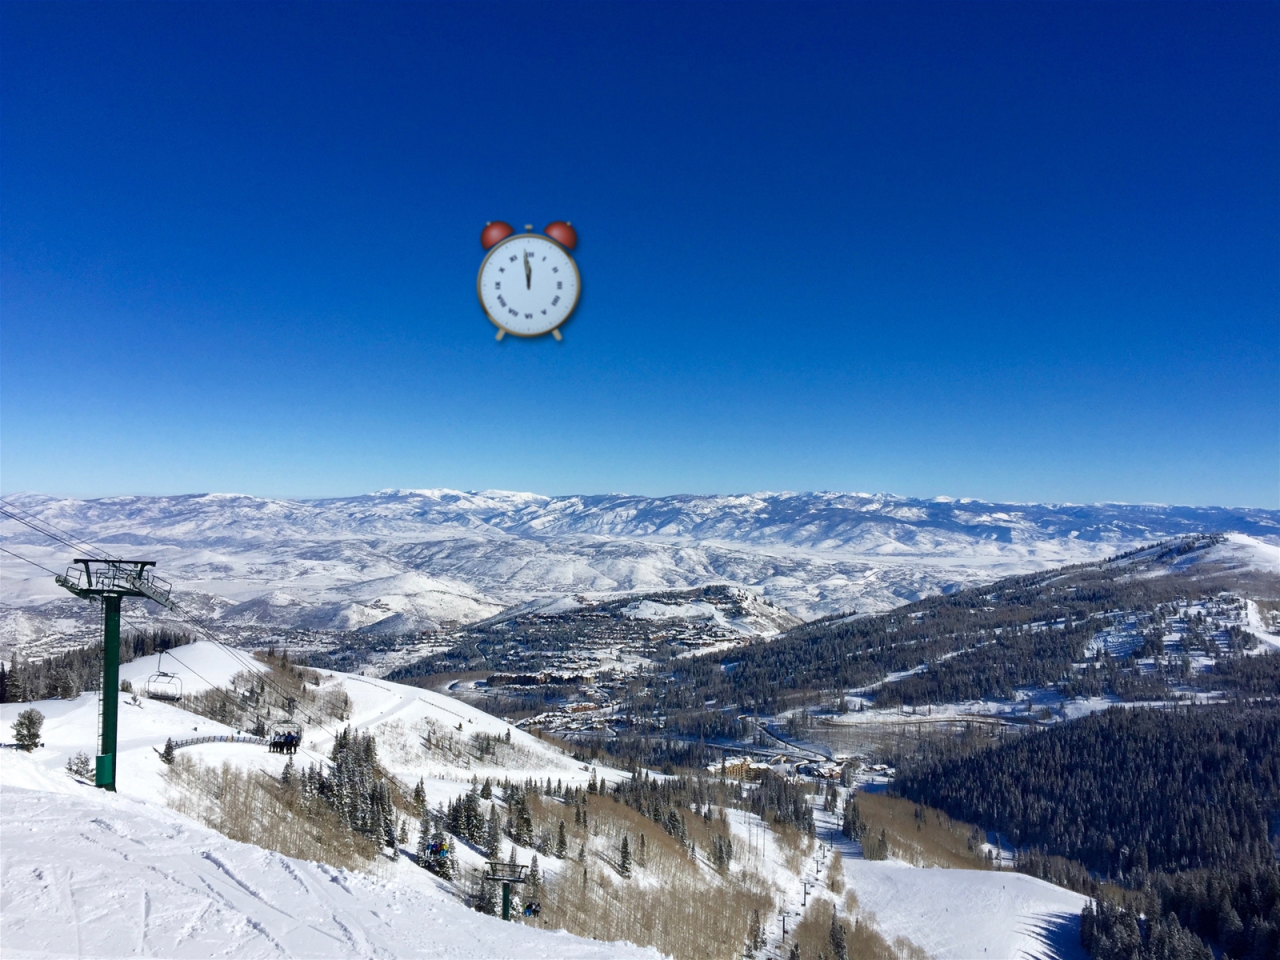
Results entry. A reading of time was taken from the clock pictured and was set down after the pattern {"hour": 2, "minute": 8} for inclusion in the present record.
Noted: {"hour": 11, "minute": 59}
